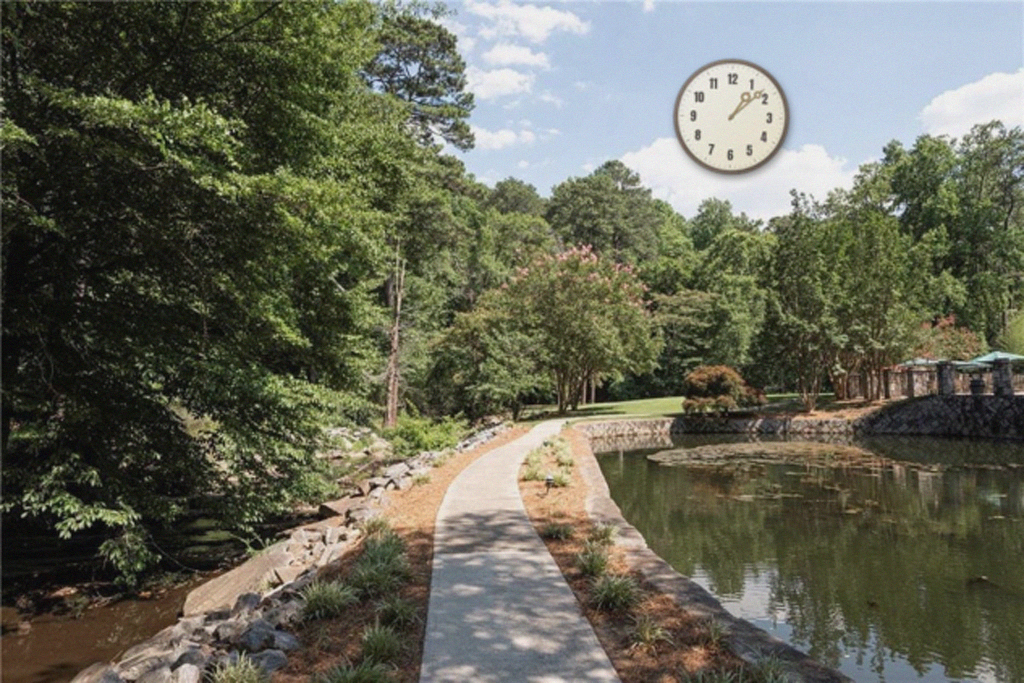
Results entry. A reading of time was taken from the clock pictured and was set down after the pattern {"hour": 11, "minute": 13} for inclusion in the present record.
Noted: {"hour": 1, "minute": 8}
